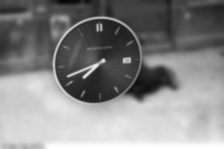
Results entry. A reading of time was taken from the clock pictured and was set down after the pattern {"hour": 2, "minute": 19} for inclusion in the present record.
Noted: {"hour": 7, "minute": 42}
